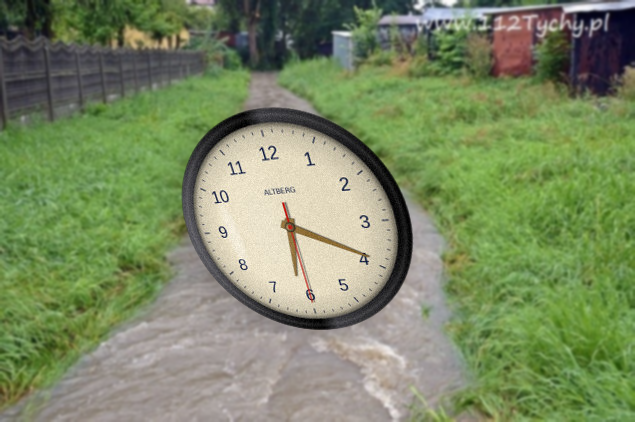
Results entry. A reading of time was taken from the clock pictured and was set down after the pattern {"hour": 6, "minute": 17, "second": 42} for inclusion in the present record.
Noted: {"hour": 6, "minute": 19, "second": 30}
